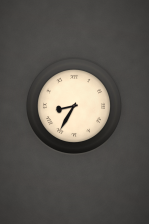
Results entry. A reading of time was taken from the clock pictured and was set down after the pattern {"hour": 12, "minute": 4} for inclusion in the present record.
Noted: {"hour": 8, "minute": 35}
